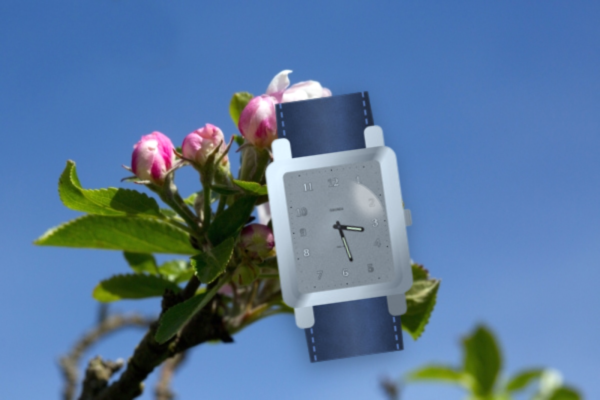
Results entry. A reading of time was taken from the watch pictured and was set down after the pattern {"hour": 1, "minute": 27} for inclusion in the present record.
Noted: {"hour": 3, "minute": 28}
